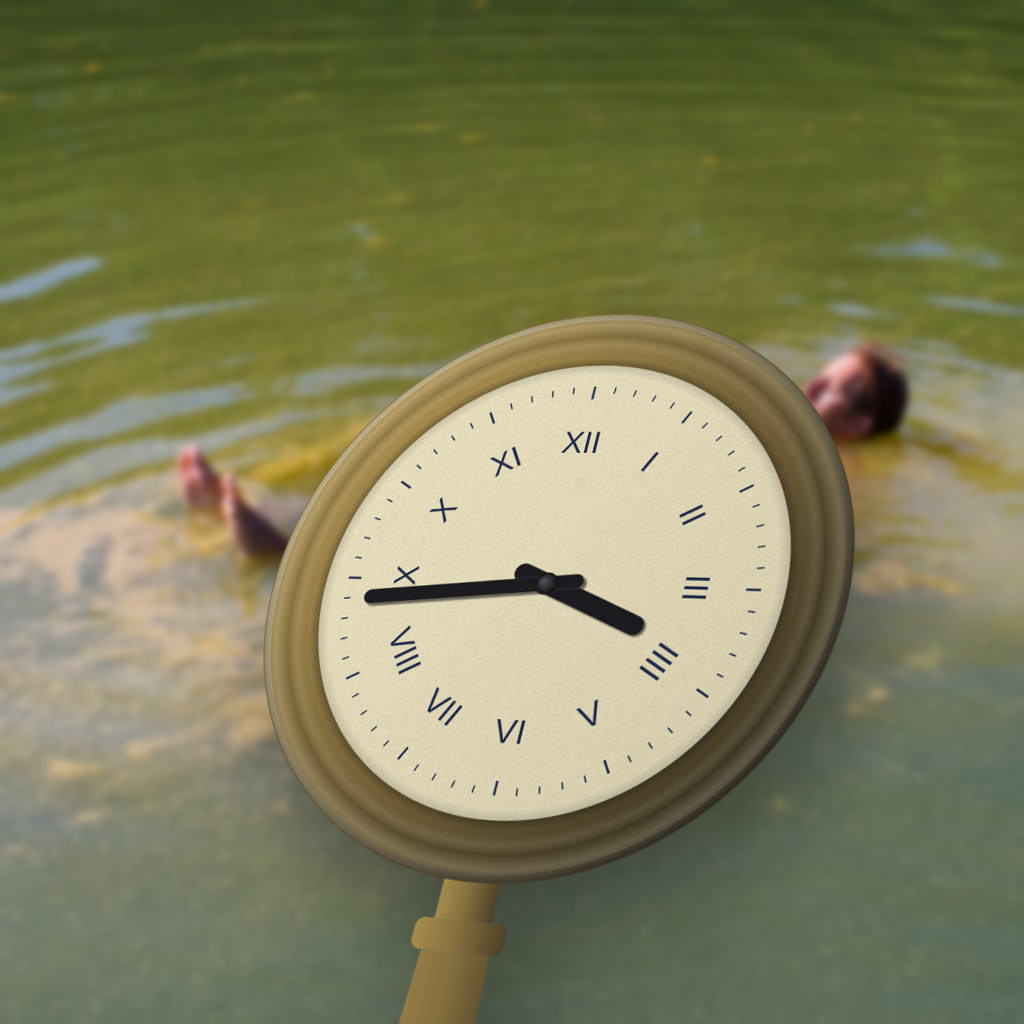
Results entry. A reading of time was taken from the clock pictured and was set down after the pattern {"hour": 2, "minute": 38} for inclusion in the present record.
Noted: {"hour": 3, "minute": 44}
